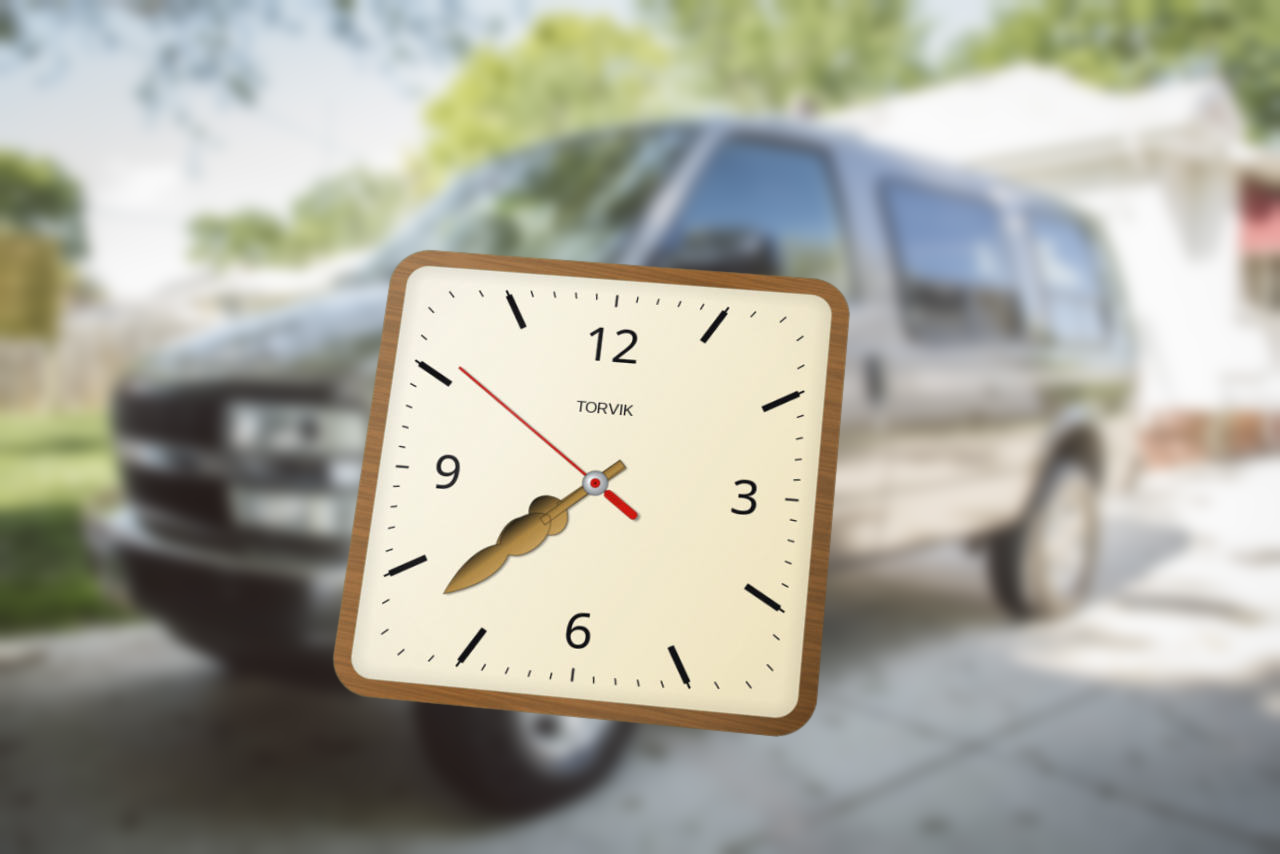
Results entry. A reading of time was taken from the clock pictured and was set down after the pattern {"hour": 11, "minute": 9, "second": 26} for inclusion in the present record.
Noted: {"hour": 7, "minute": 37, "second": 51}
